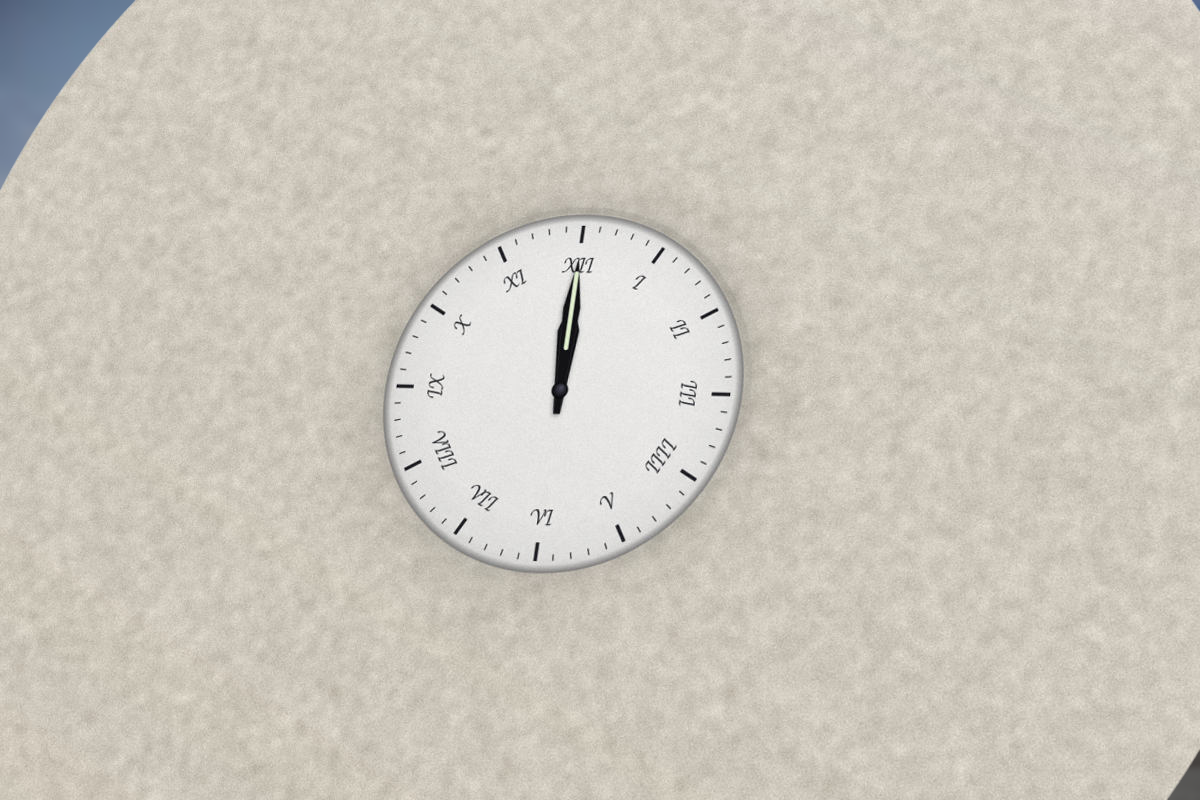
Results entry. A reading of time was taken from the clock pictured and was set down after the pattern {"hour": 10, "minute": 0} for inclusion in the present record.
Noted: {"hour": 12, "minute": 0}
